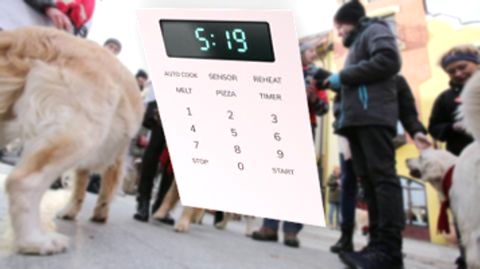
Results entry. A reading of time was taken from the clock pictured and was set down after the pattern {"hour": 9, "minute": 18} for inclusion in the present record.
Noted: {"hour": 5, "minute": 19}
